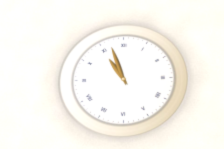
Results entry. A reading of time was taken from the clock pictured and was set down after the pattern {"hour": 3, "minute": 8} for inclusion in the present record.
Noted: {"hour": 10, "minute": 57}
